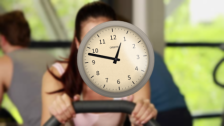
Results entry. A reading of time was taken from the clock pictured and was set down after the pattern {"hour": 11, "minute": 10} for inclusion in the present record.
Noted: {"hour": 12, "minute": 48}
